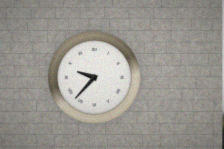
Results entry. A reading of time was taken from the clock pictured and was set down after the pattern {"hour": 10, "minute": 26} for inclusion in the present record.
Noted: {"hour": 9, "minute": 37}
